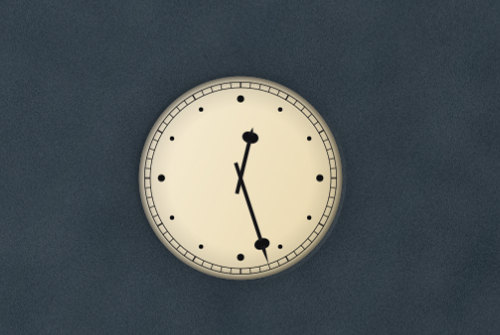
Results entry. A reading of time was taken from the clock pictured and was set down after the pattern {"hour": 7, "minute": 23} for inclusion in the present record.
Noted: {"hour": 12, "minute": 27}
